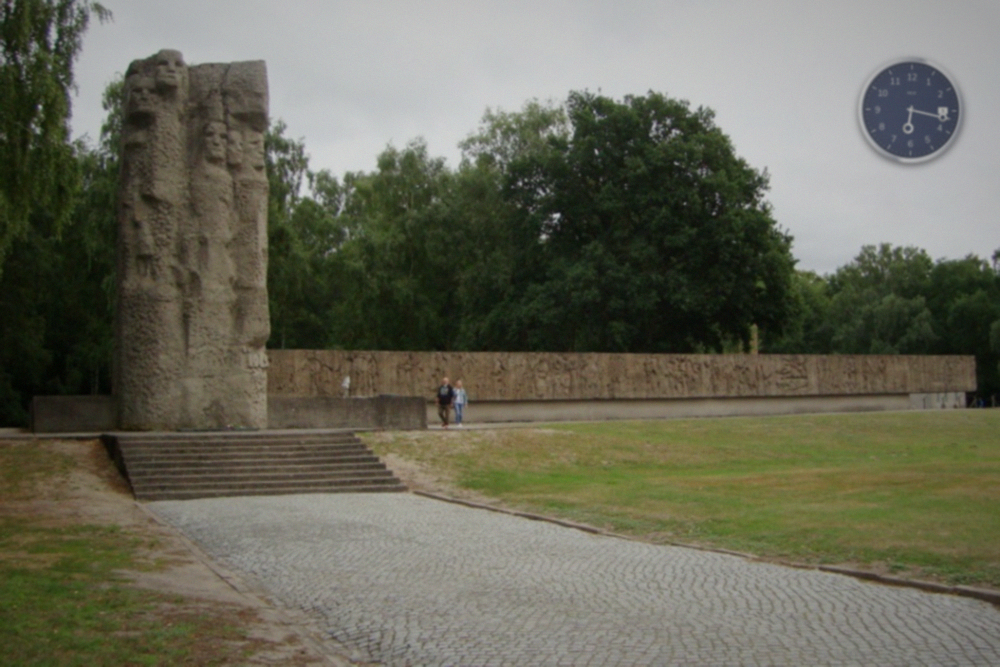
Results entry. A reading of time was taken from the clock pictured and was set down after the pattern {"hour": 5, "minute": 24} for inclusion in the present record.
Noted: {"hour": 6, "minute": 17}
